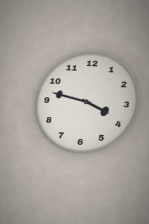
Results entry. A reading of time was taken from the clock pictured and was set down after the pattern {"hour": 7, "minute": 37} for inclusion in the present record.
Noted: {"hour": 3, "minute": 47}
